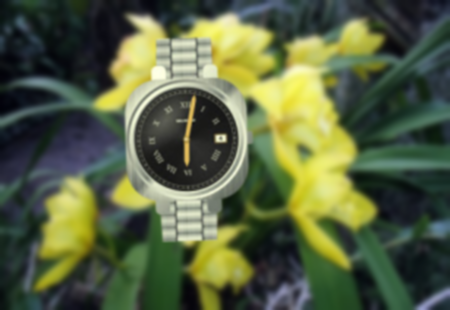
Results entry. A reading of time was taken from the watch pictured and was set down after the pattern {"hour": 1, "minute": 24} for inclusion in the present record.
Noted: {"hour": 6, "minute": 2}
